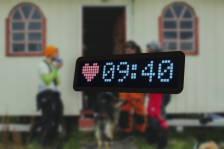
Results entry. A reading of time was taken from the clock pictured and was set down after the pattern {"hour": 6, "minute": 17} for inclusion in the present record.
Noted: {"hour": 9, "minute": 40}
